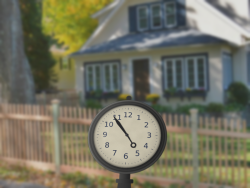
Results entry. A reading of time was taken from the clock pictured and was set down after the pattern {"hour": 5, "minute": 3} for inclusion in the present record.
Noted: {"hour": 4, "minute": 54}
